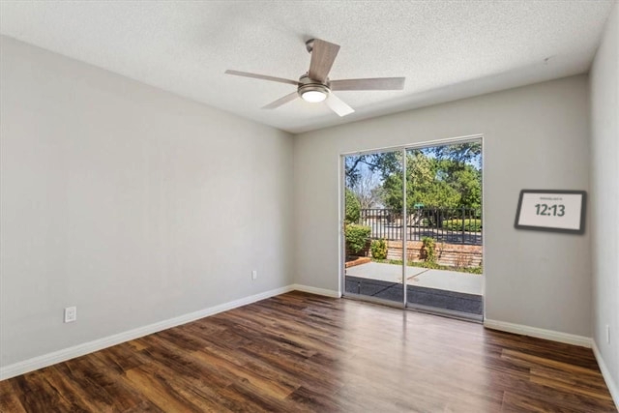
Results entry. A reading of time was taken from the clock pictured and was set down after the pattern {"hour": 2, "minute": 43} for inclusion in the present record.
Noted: {"hour": 12, "minute": 13}
